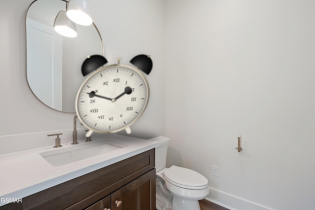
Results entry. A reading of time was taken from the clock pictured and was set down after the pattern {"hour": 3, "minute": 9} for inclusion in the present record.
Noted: {"hour": 1, "minute": 48}
